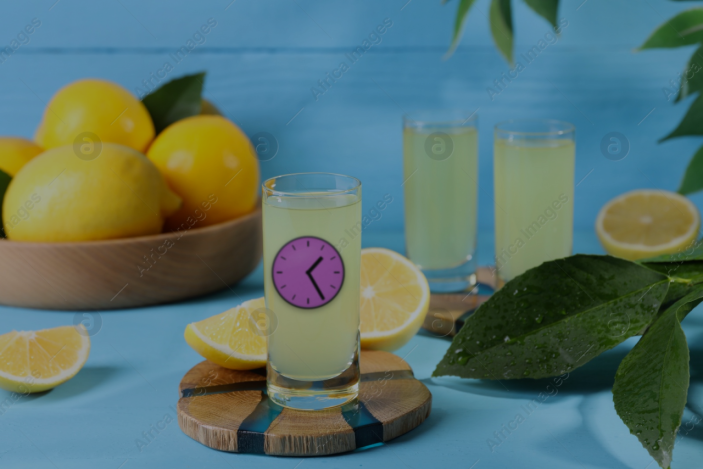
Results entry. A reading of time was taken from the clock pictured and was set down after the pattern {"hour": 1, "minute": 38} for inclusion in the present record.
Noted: {"hour": 1, "minute": 25}
